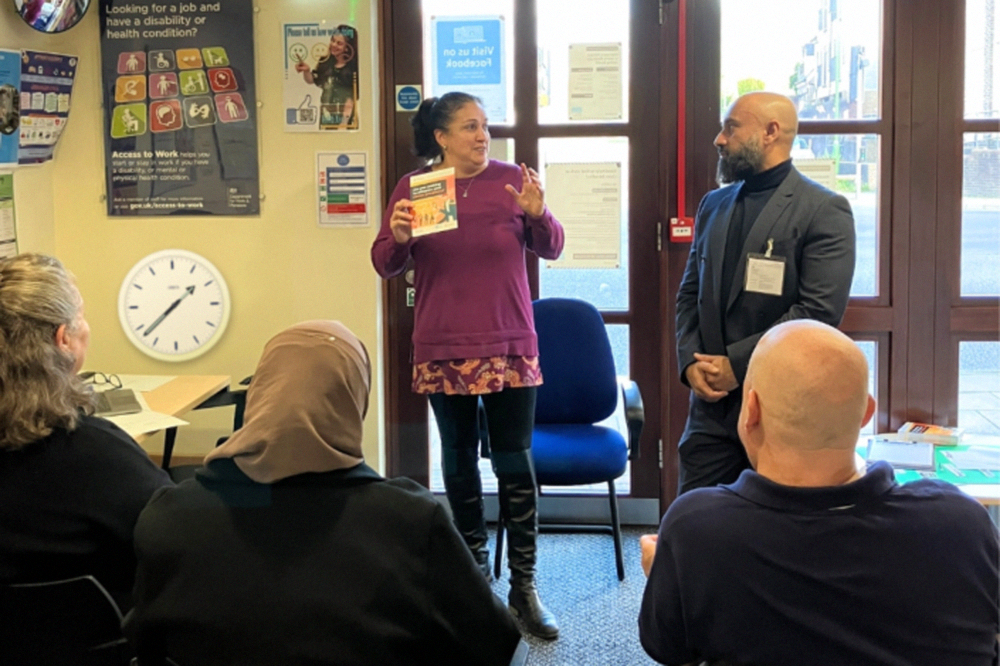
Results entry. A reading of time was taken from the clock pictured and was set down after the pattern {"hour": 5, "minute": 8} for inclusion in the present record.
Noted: {"hour": 1, "minute": 38}
